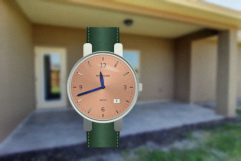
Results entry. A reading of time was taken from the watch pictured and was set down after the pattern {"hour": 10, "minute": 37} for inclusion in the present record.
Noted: {"hour": 11, "minute": 42}
